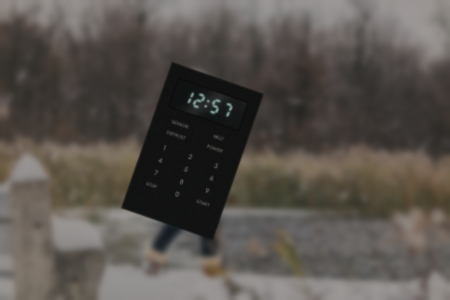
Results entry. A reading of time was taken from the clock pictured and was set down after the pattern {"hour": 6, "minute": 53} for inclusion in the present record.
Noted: {"hour": 12, "minute": 57}
